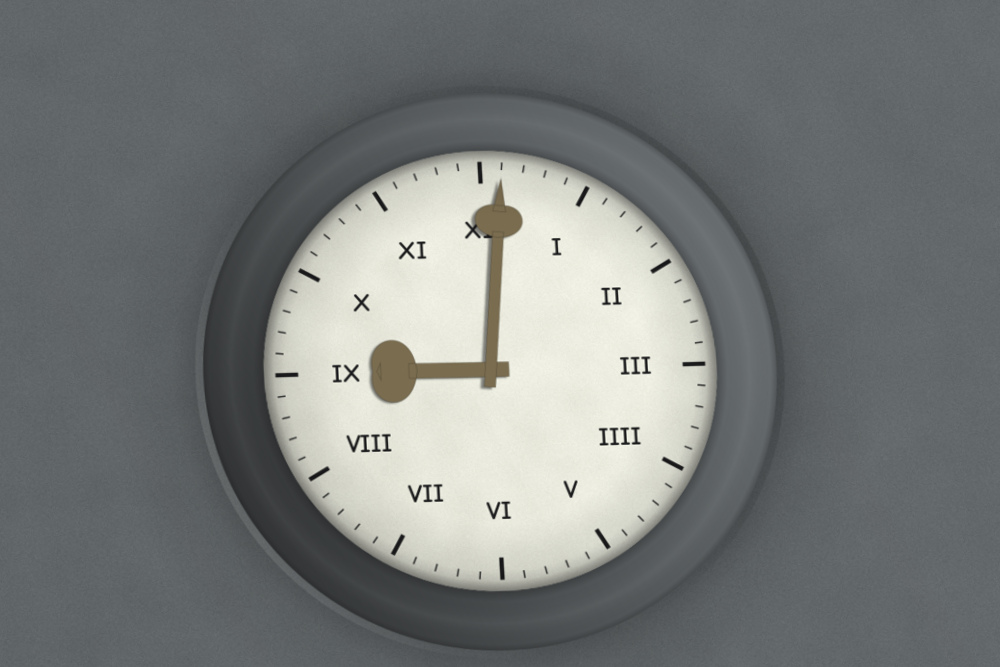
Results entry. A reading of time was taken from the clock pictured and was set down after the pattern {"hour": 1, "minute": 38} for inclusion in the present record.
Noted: {"hour": 9, "minute": 1}
